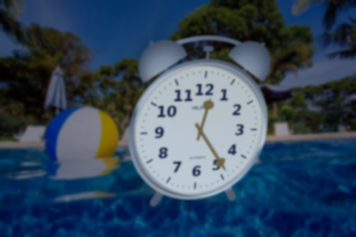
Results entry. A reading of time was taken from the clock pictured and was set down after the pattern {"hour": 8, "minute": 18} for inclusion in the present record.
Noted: {"hour": 12, "minute": 24}
